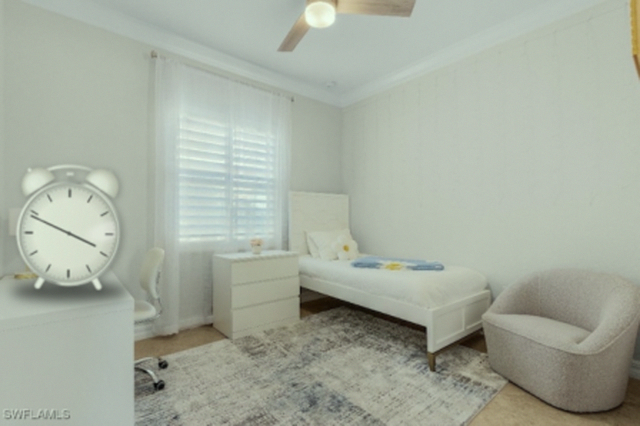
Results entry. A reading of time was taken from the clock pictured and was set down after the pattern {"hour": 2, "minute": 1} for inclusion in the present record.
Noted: {"hour": 3, "minute": 49}
